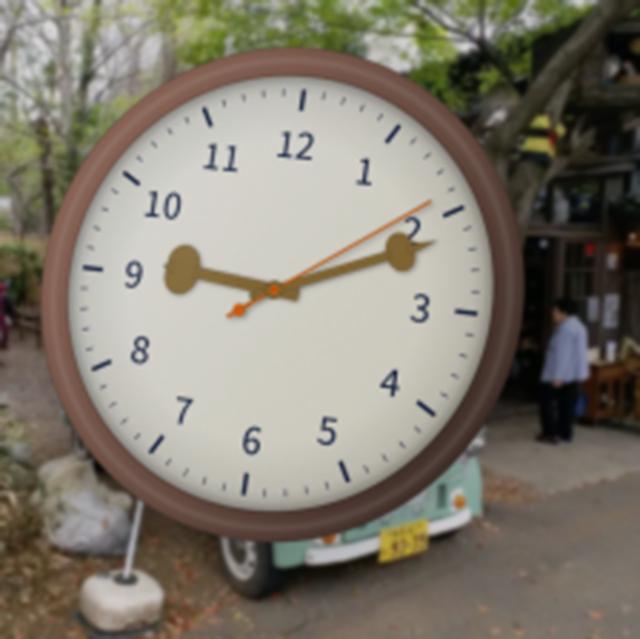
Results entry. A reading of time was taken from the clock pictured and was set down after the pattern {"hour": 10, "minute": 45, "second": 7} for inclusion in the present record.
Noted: {"hour": 9, "minute": 11, "second": 9}
